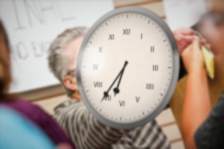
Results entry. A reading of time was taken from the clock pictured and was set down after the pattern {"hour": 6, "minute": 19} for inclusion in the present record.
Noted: {"hour": 6, "minute": 36}
